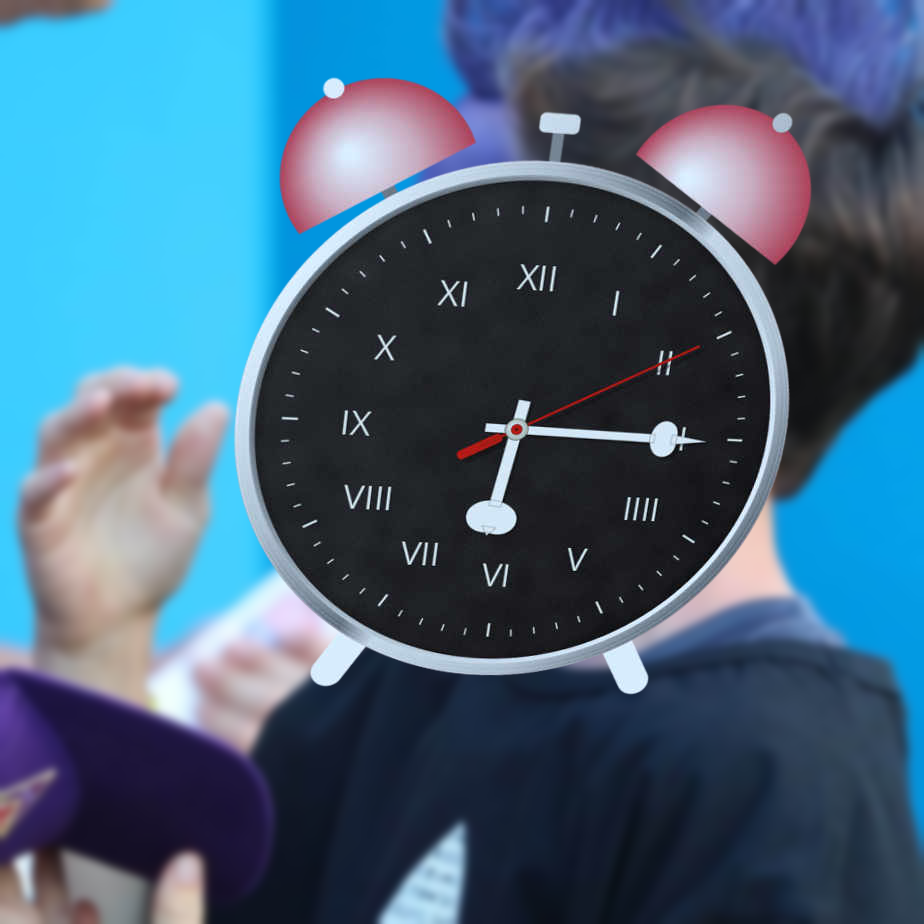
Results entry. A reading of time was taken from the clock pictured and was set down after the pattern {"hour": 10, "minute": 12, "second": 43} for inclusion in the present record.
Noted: {"hour": 6, "minute": 15, "second": 10}
